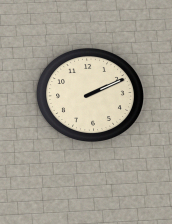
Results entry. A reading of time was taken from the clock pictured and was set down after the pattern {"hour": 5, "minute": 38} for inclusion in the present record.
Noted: {"hour": 2, "minute": 11}
